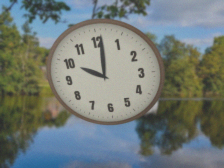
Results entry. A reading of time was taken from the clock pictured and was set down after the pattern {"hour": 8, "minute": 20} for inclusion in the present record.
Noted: {"hour": 10, "minute": 1}
